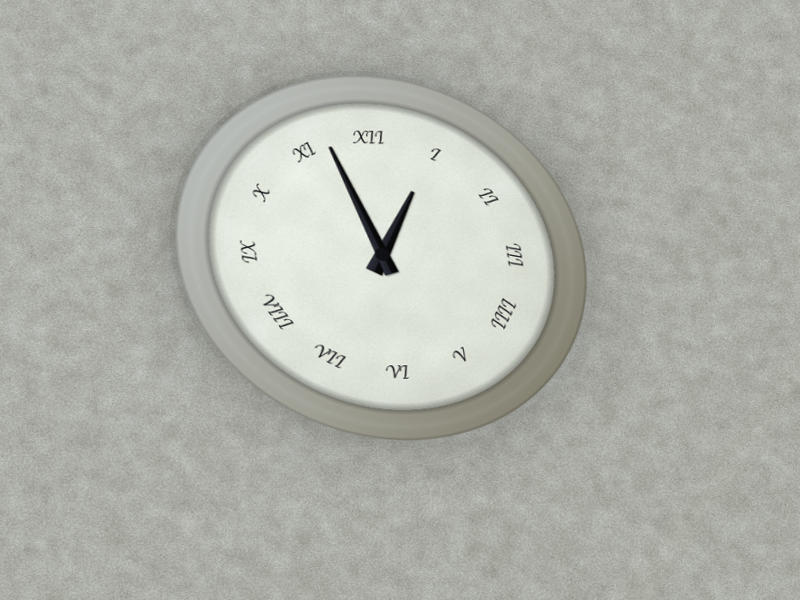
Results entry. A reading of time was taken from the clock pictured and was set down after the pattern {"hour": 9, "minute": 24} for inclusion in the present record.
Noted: {"hour": 12, "minute": 57}
